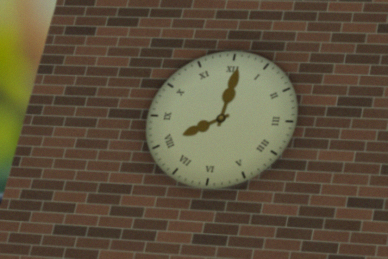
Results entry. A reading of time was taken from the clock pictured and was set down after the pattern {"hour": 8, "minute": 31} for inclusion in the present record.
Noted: {"hour": 8, "minute": 1}
